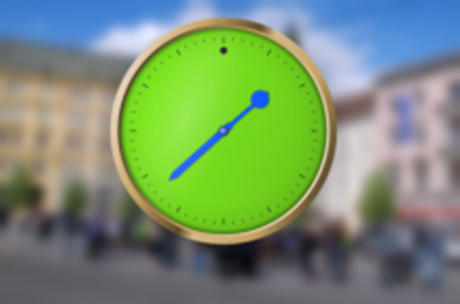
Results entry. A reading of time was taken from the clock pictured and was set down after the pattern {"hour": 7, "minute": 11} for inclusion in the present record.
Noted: {"hour": 1, "minute": 38}
